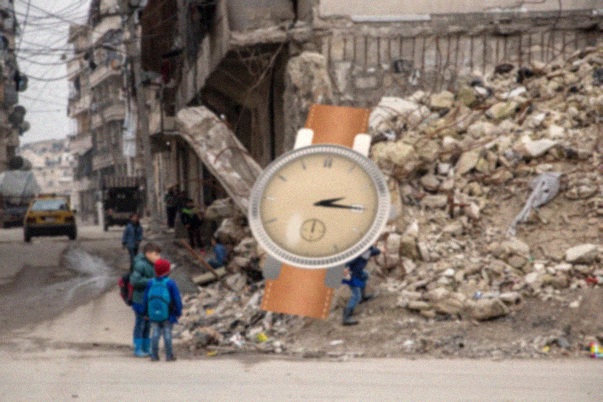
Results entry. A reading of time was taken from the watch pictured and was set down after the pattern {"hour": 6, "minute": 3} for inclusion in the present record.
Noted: {"hour": 2, "minute": 15}
